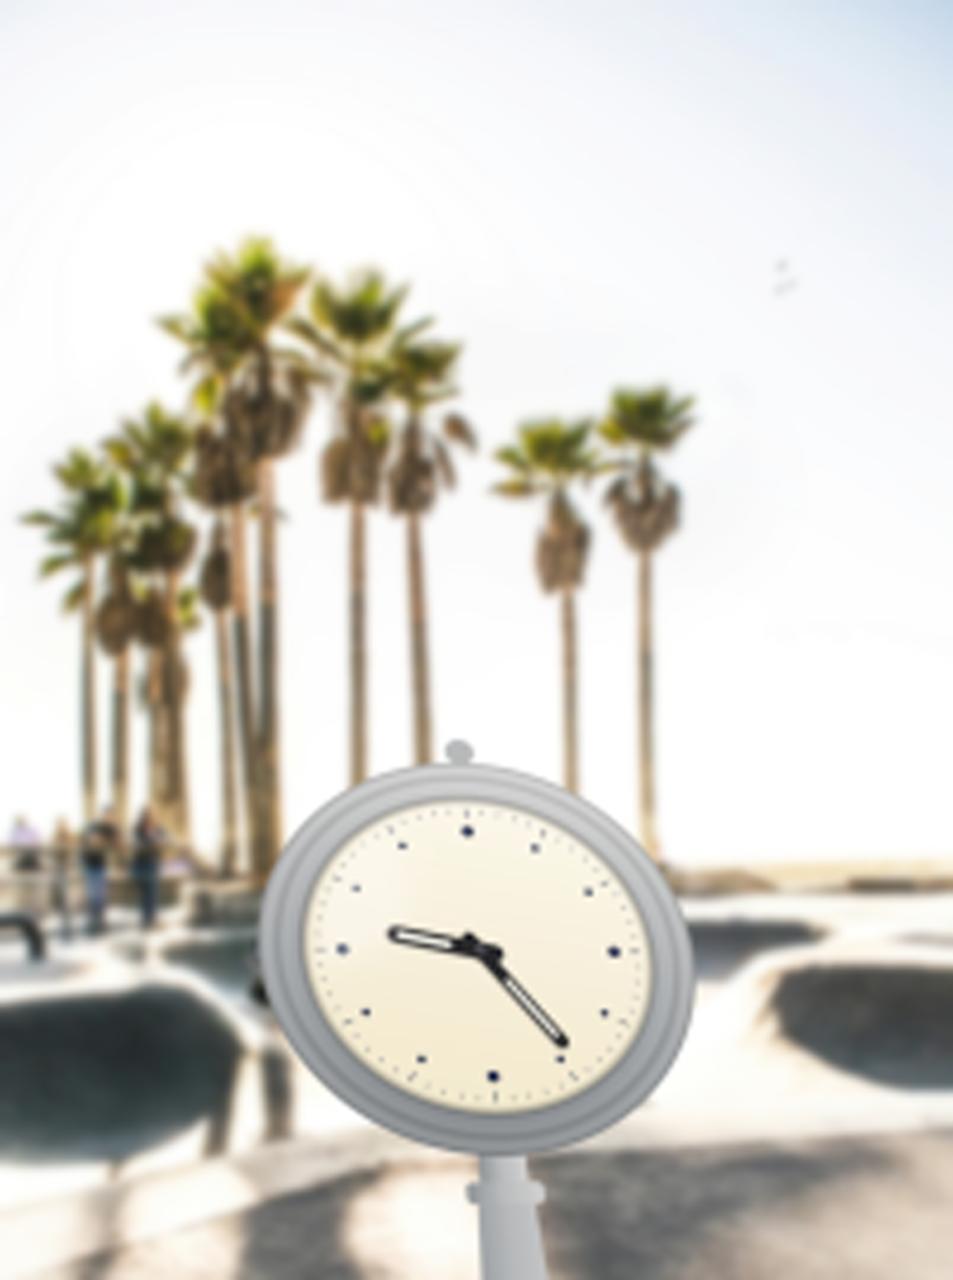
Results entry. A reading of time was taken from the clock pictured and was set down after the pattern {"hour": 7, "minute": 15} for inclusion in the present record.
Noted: {"hour": 9, "minute": 24}
